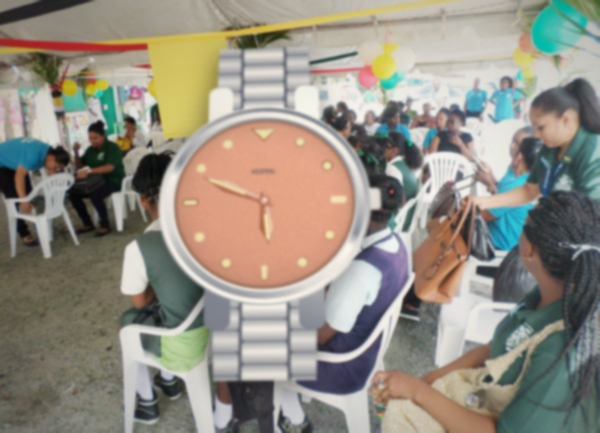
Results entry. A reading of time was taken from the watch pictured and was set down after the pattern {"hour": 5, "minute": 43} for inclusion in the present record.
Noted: {"hour": 5, "minute": 49}
